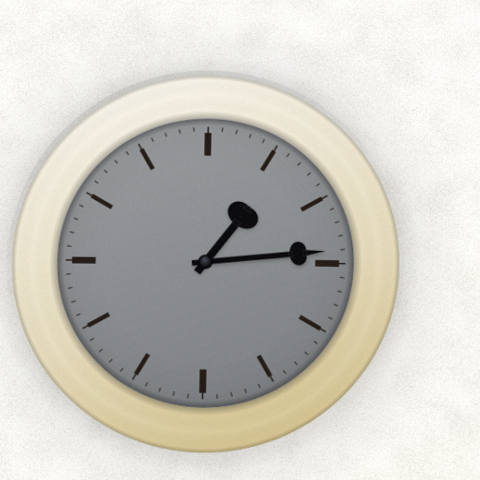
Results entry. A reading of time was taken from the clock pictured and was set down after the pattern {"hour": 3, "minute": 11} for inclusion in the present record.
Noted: {"hour": 1, "minute": 14}
